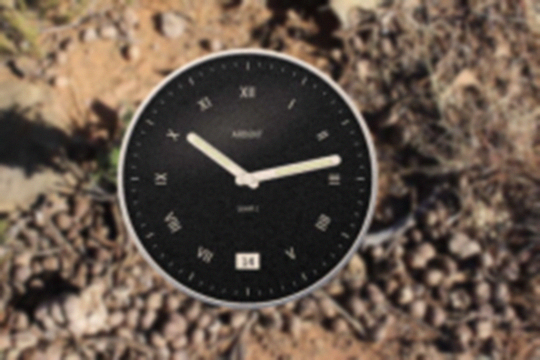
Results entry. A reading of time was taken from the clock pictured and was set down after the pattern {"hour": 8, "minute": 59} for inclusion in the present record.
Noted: {"hour": 10, "minute": 13}
